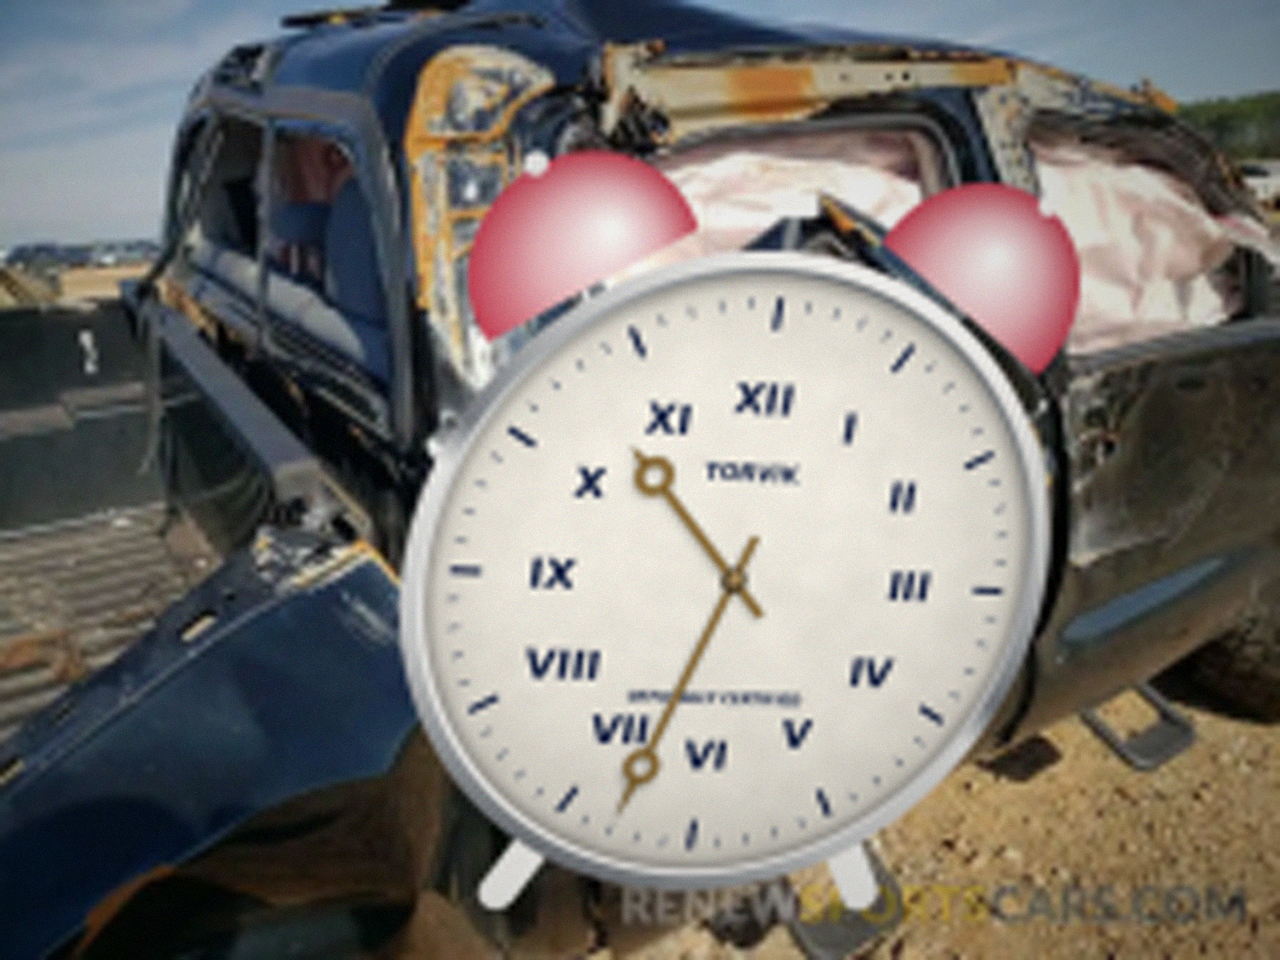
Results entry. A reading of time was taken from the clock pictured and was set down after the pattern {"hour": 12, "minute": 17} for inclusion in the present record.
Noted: {"hour": 10, "minute": 33}
